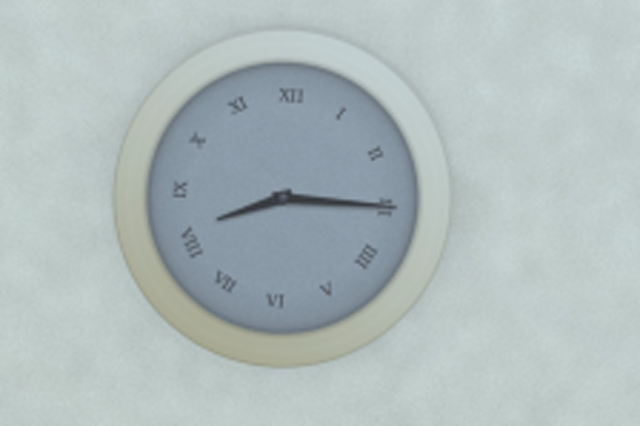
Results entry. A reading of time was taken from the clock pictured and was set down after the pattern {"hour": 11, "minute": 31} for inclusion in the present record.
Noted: {"hour": 8, "minute": 15}
